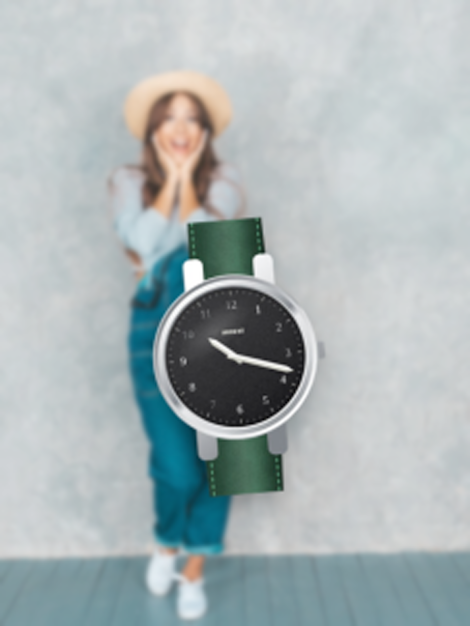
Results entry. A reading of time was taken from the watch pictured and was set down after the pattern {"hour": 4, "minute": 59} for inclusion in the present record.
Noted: {"hour": 10, "minute": 18}
